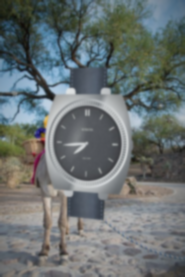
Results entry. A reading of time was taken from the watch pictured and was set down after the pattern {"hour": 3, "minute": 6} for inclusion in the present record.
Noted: {"hour": 7, "minute": 44}
